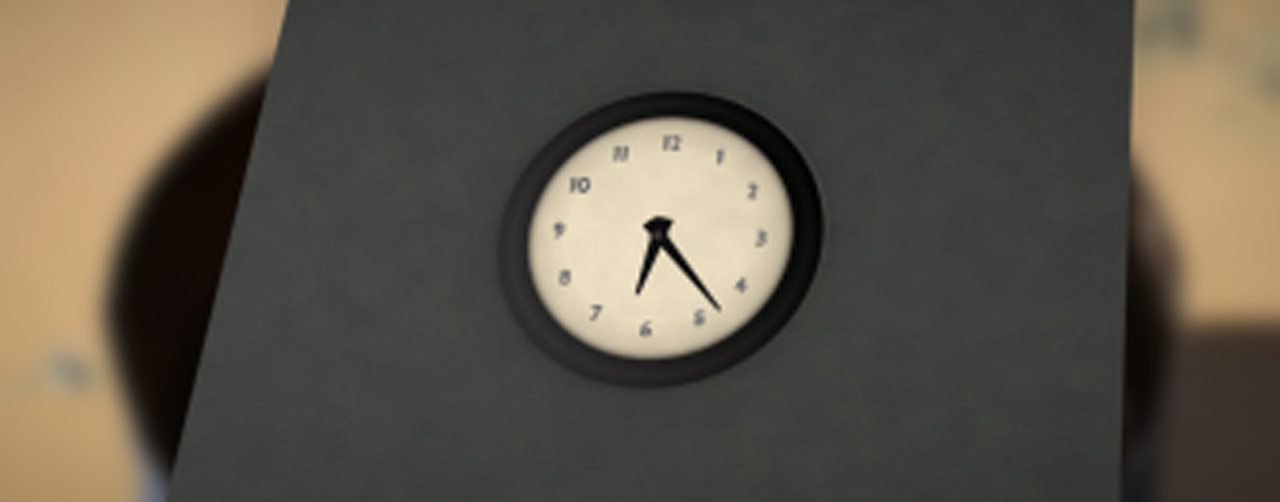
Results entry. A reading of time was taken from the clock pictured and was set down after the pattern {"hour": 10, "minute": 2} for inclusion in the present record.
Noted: {"hour": 6, "minute": 23}
